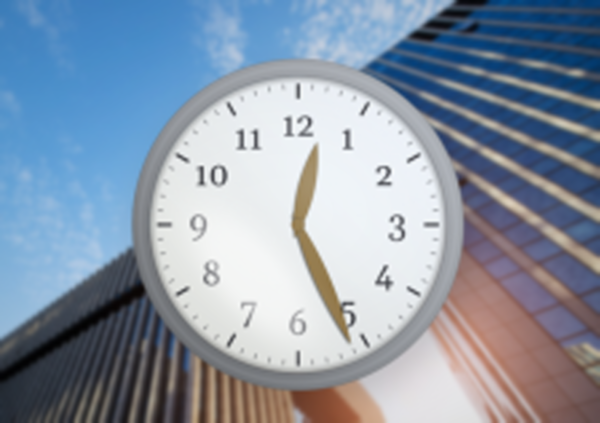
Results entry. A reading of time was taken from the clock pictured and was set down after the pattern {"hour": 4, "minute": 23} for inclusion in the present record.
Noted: {"hour": 12, "minute": 26}
